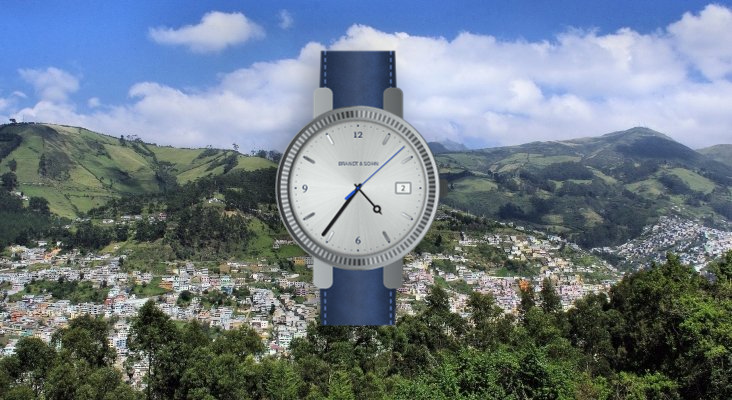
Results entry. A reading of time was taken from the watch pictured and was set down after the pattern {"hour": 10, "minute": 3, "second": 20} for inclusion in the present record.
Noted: {"hour": 4, "minute": 36, "second": 8}
